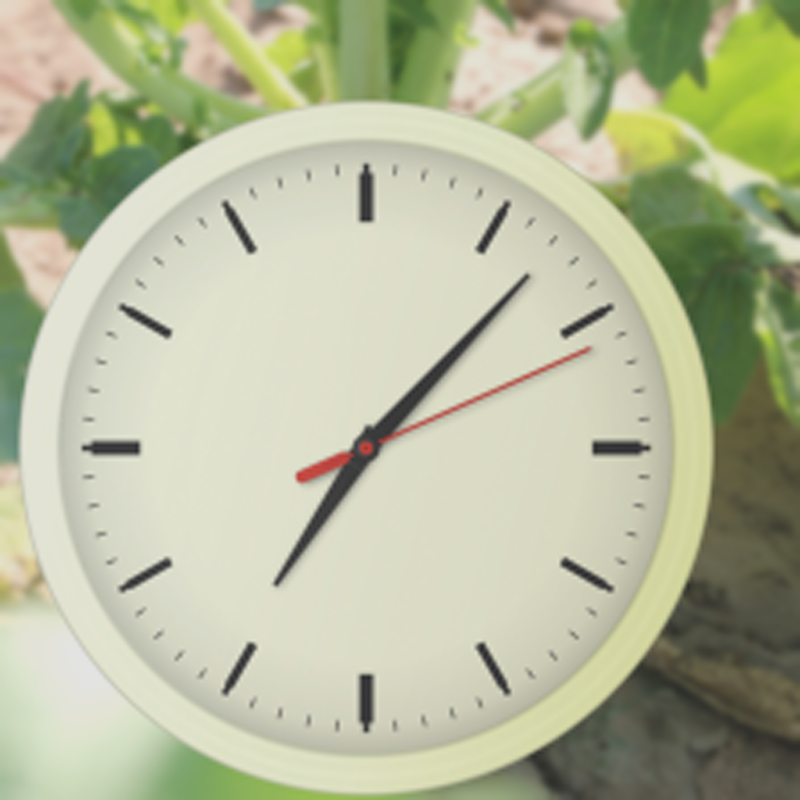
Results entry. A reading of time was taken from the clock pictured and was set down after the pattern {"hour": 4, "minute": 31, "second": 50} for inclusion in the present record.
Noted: {"hour": 7, "minute": 7, "second": 11}
